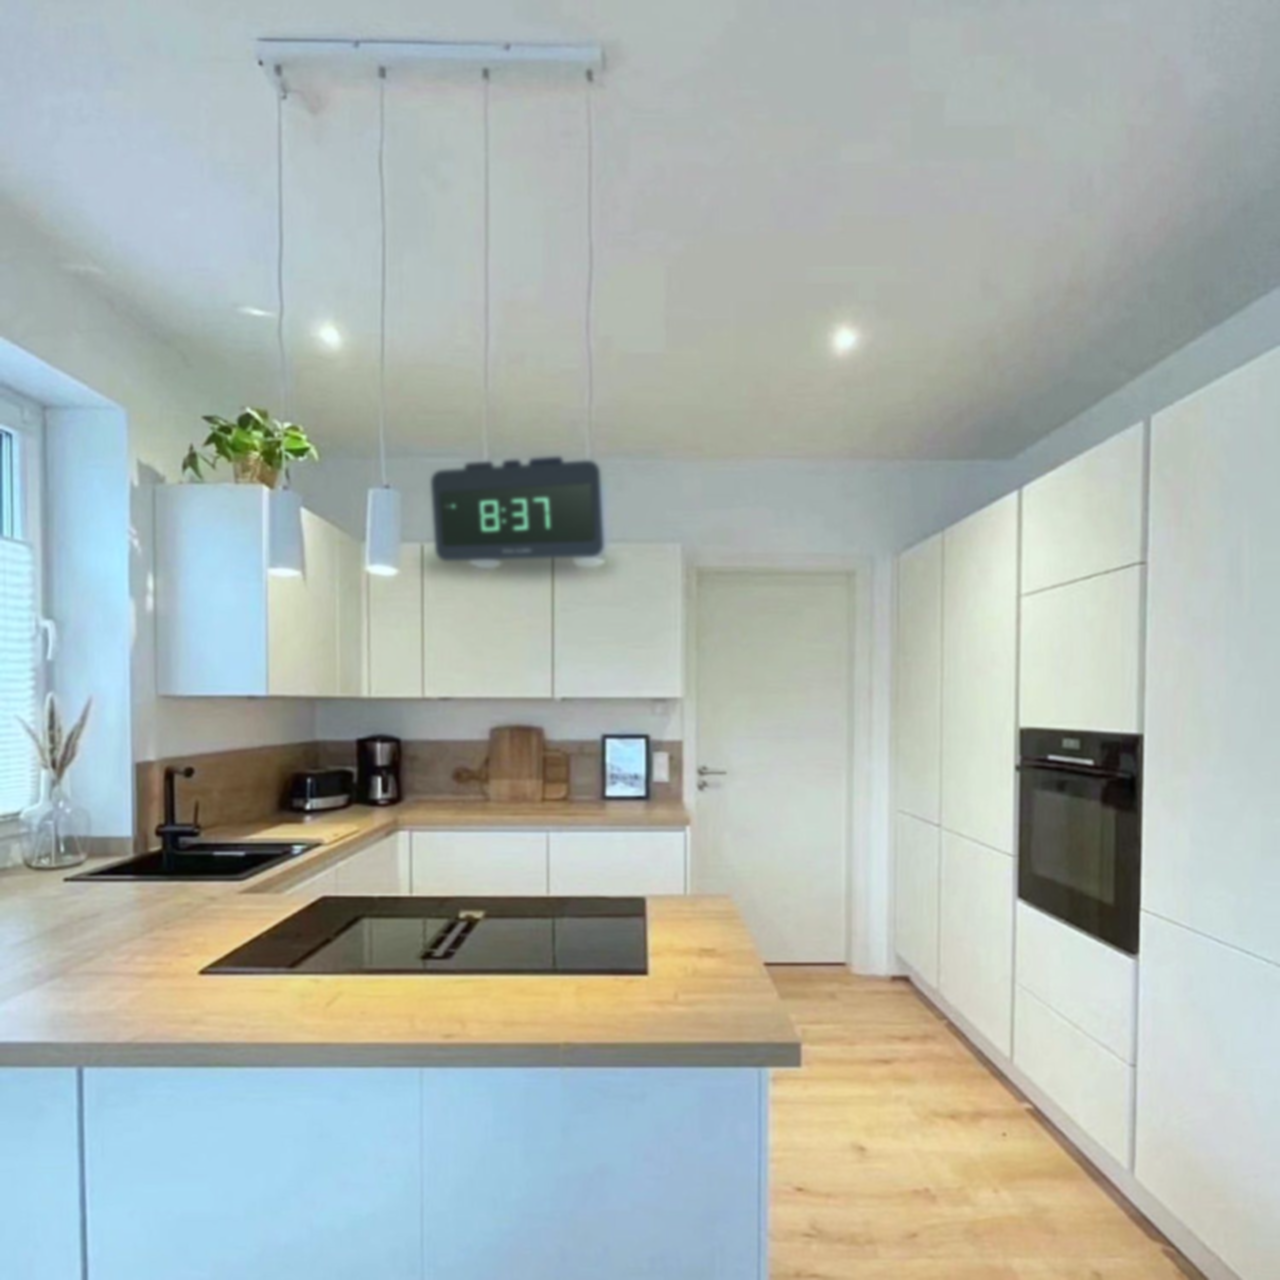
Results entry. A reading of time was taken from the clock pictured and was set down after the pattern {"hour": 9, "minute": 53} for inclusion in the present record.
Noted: {"hour": 8, "minute": 37}
